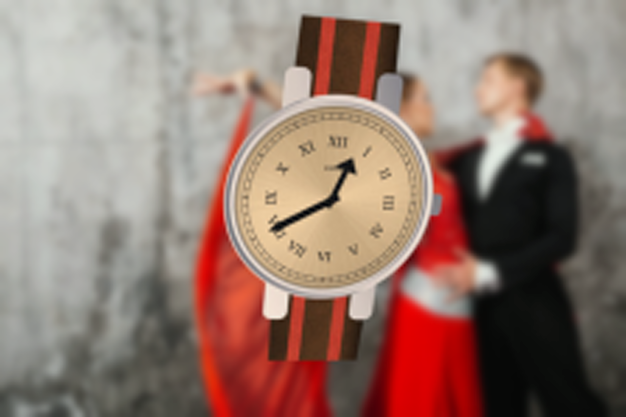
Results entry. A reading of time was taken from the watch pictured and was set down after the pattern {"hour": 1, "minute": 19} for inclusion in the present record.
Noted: {"hour": 12, "minute": 40}
